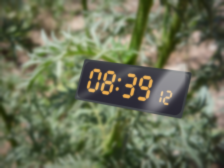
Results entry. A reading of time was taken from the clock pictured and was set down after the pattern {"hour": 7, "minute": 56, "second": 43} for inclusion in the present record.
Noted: {"hour": 8, "minute": 39, "second": 12}
